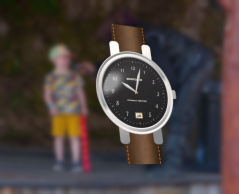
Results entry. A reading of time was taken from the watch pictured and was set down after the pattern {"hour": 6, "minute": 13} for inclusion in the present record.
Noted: {"hour": 10, "minute": 3}
